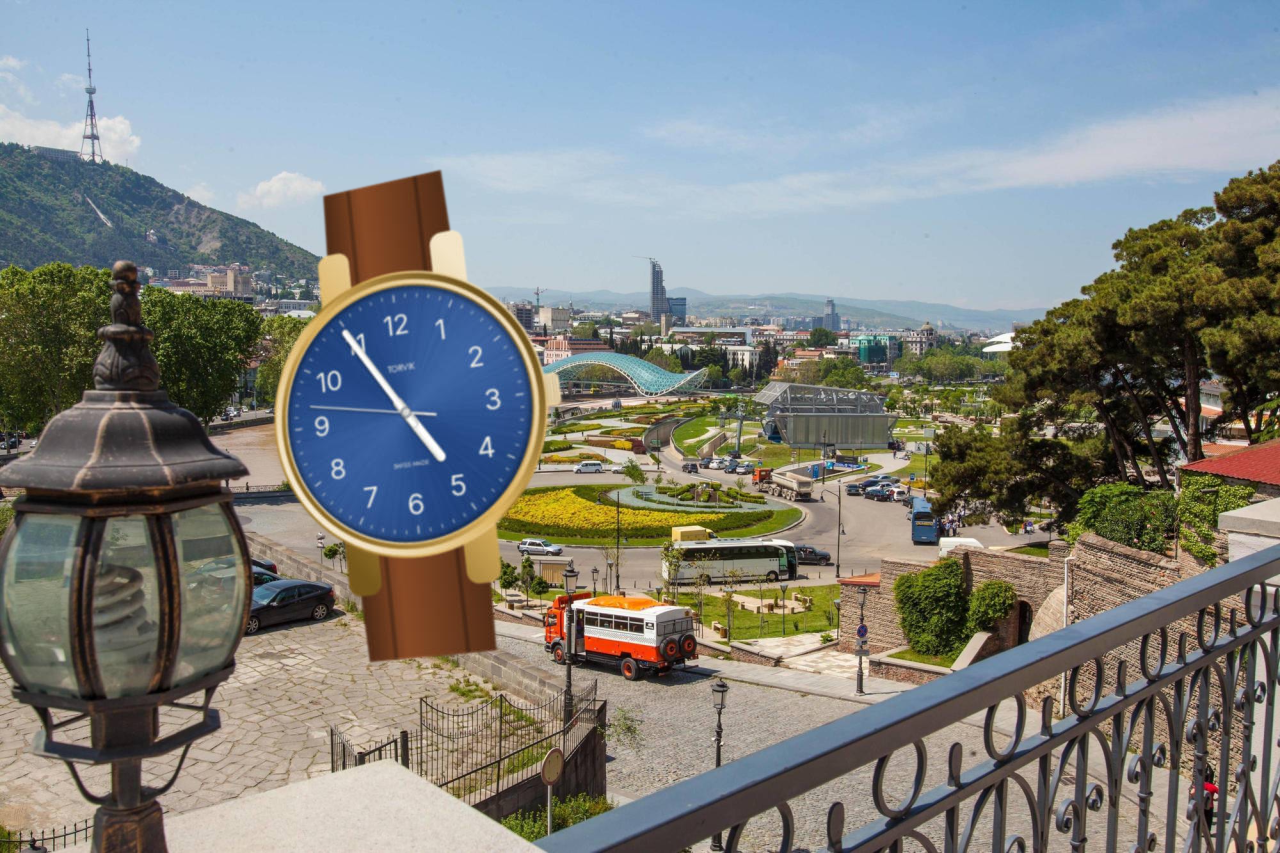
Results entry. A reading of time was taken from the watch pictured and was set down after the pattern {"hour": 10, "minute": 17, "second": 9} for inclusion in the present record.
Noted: {"hour": 4, "minute": 54, "second": 47}
